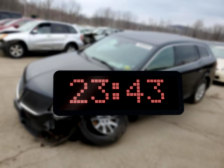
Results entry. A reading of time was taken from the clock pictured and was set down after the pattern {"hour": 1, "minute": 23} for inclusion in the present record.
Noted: {"hour": 23, "minute": 43}
